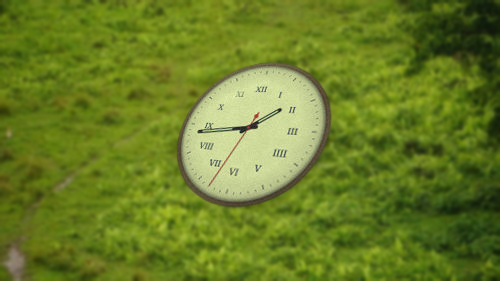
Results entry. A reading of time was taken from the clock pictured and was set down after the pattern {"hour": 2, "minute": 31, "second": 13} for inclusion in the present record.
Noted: {"hour": 1, "minute": 43, "second": 33}
